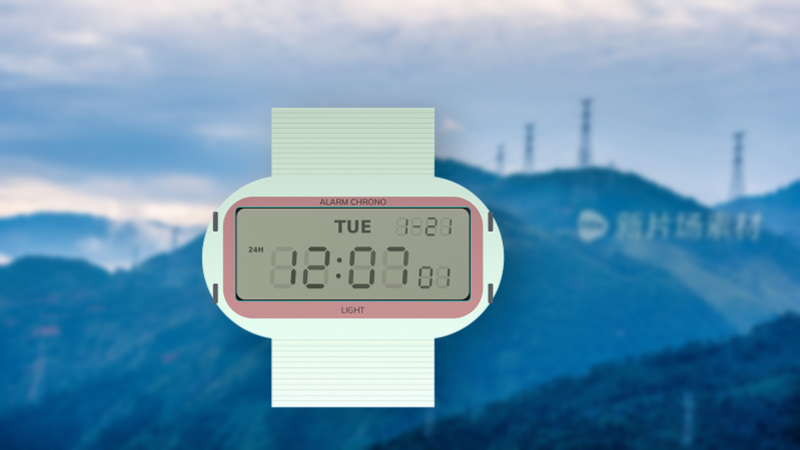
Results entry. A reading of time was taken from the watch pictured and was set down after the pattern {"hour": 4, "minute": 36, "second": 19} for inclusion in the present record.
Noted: {"hour": 12, "minute": 7, "second": 1}
